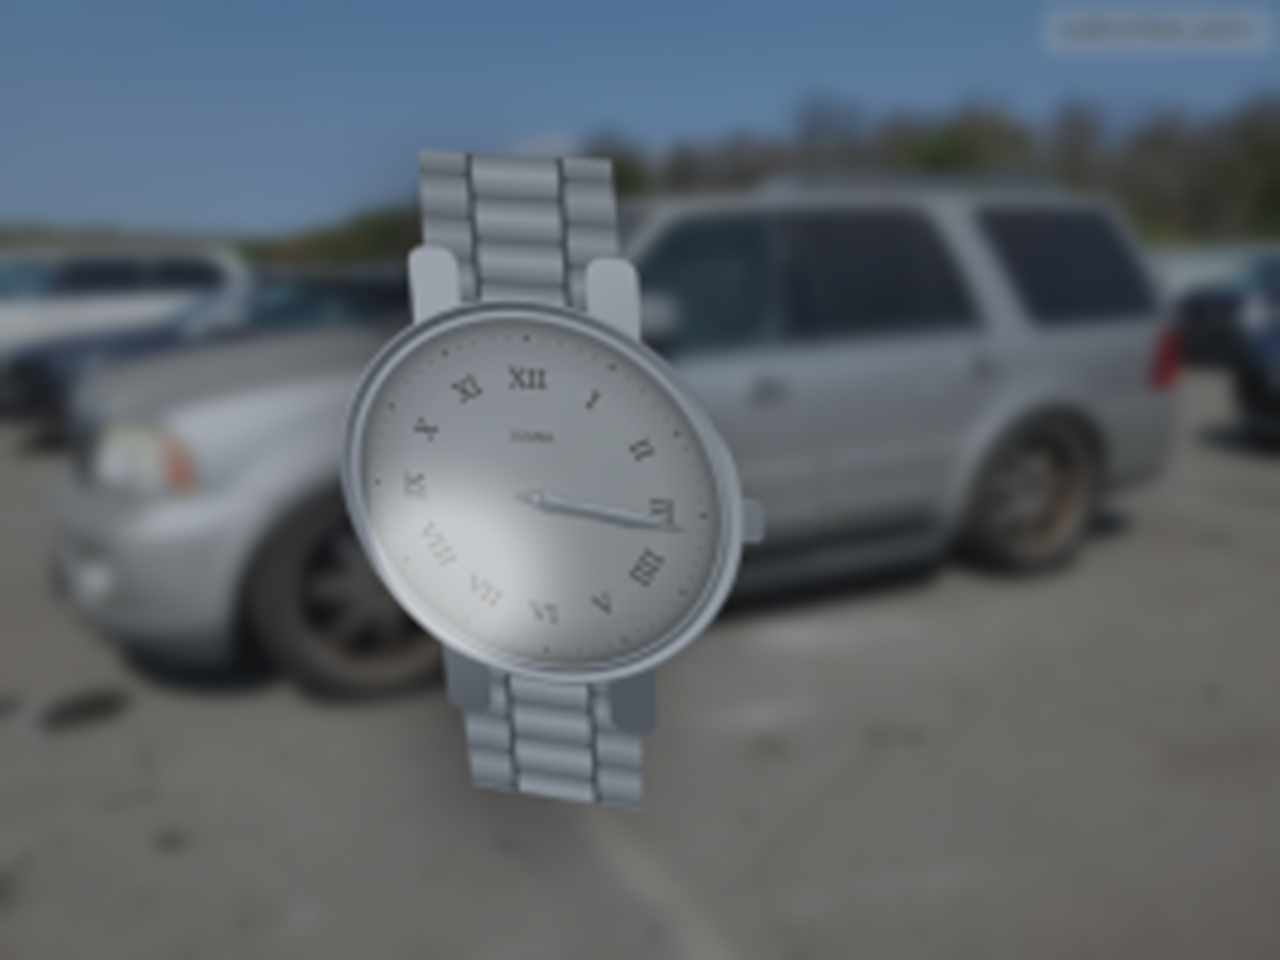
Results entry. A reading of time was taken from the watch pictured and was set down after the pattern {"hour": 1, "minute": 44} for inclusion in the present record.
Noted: {"hour": 3, "minute": 16}
